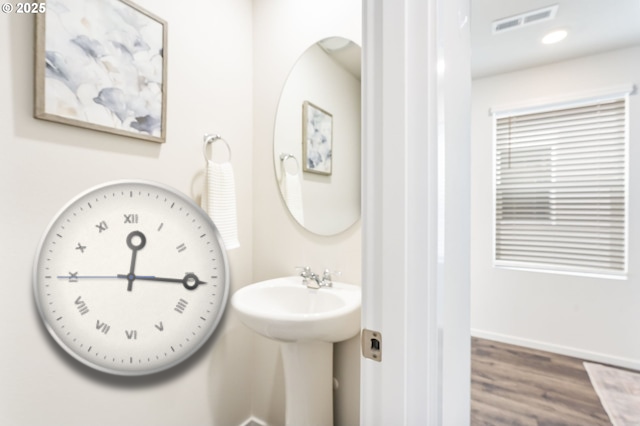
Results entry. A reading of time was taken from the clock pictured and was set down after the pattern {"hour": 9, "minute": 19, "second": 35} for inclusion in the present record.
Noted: {"hour": 12, "minute": 15, "second": 45}
